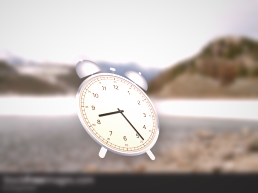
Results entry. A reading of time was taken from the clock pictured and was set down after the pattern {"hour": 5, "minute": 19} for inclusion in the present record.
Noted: {"hour": 8, "minute": 24}
